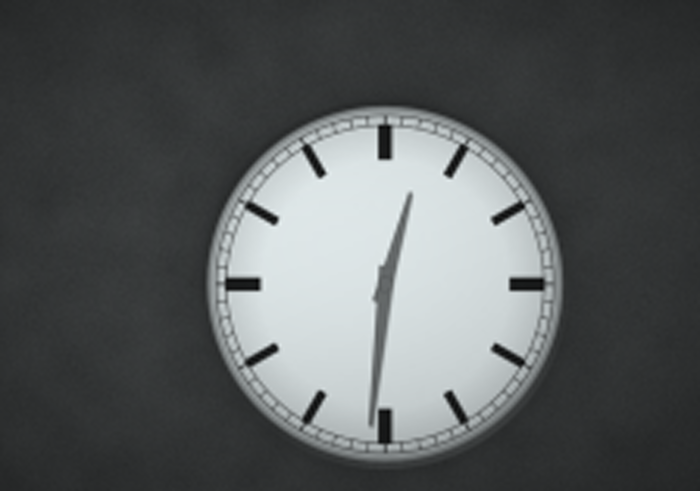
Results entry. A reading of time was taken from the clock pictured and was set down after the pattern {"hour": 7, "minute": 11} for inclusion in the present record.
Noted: {"hour": 12, "minute": 31}
